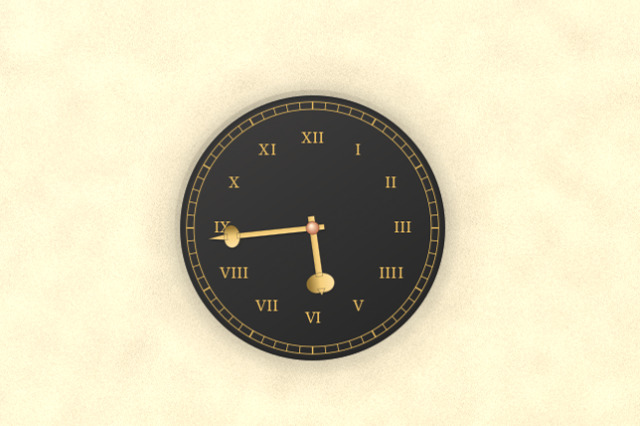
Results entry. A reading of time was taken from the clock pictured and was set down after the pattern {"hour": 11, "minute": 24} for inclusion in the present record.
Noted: {"hour": 5, "minute": 44}
